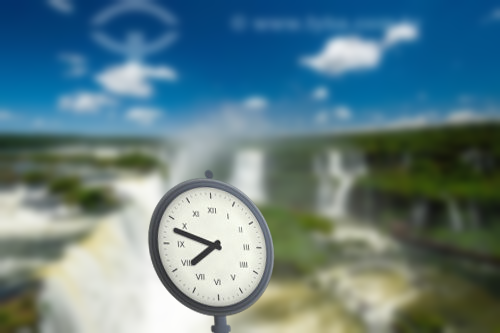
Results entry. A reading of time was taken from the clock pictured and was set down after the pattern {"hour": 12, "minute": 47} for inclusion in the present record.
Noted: {"hour": 7, "minute": 48}
